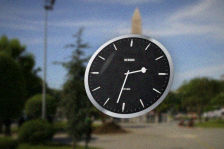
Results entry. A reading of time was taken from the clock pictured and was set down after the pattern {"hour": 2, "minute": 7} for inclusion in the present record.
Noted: {"hour": 2, "minute": 32}
